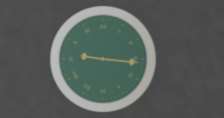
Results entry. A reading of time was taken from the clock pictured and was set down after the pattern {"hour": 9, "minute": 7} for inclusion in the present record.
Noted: {"hour": 9, "minute": 16}
